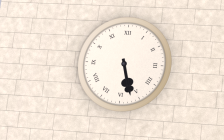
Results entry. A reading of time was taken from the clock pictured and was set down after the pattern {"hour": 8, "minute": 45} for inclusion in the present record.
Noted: {"hour": 5, "minute": 27}
